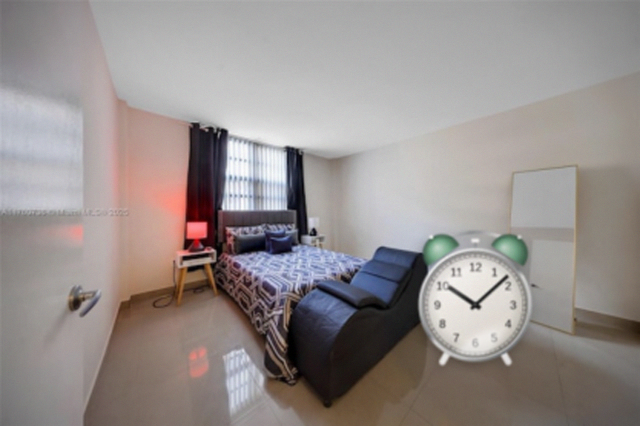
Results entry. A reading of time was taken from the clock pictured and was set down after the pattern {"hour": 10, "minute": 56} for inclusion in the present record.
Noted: {"hour": 10, "minute": 8}
